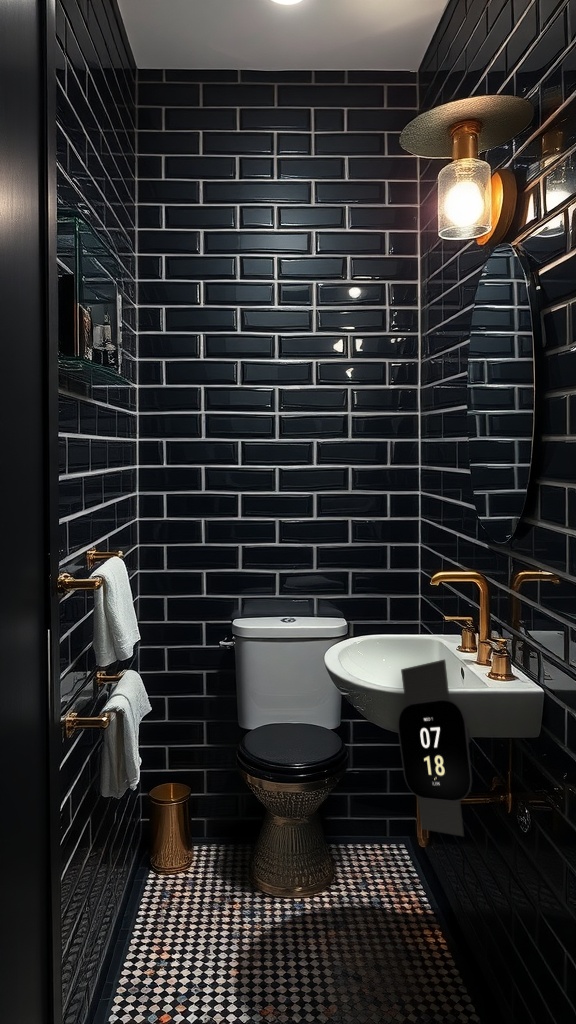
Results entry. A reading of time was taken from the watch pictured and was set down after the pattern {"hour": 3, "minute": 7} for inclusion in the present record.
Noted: {"hour": 7, "minute": 18}
